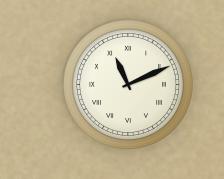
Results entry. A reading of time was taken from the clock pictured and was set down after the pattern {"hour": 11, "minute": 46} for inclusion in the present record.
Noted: {"hour": 11, "minute": 11}
